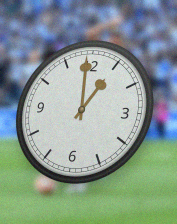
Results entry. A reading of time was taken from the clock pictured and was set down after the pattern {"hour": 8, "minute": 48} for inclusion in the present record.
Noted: {"hour": 12, "minute": 59}
